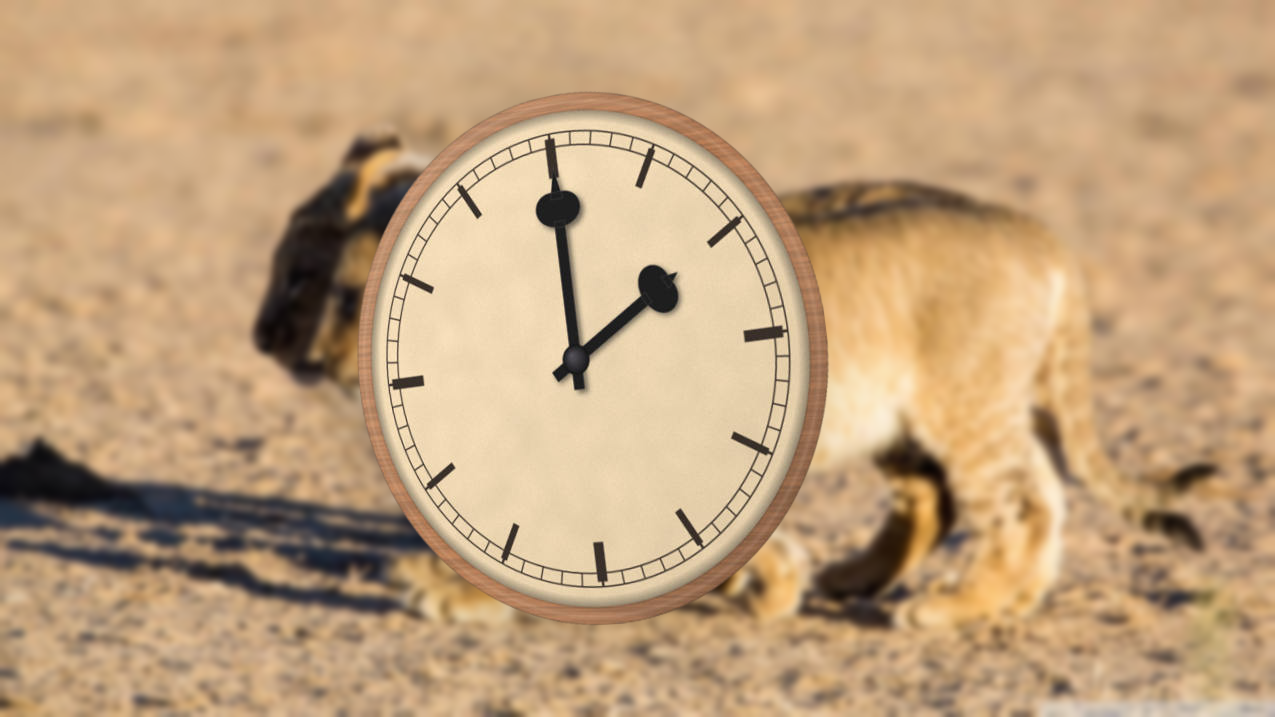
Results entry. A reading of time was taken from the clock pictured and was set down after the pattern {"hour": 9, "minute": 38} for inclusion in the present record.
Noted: {"hour": 2, "minute": 0}
